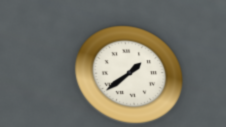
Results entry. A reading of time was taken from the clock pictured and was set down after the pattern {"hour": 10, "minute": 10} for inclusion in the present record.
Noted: {"hour": 1, "minute": 39}
